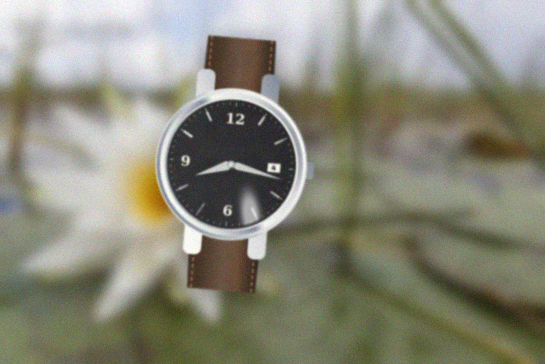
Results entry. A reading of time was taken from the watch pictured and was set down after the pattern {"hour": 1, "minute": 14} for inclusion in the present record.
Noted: {"hour": 8, "minute": 17}
